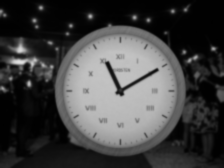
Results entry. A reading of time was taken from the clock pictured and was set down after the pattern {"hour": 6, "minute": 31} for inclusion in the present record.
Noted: {"hour": 11, "minute": 10}
